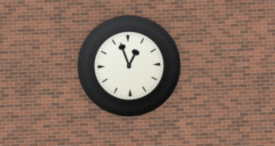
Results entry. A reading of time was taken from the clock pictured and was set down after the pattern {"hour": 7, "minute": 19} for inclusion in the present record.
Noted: {"hour": 12, "minute": 57}
